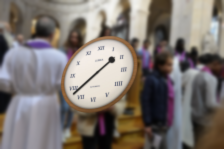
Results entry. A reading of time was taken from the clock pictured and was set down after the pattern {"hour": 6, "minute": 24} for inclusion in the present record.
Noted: {"hour": 1, "minute": 38}
